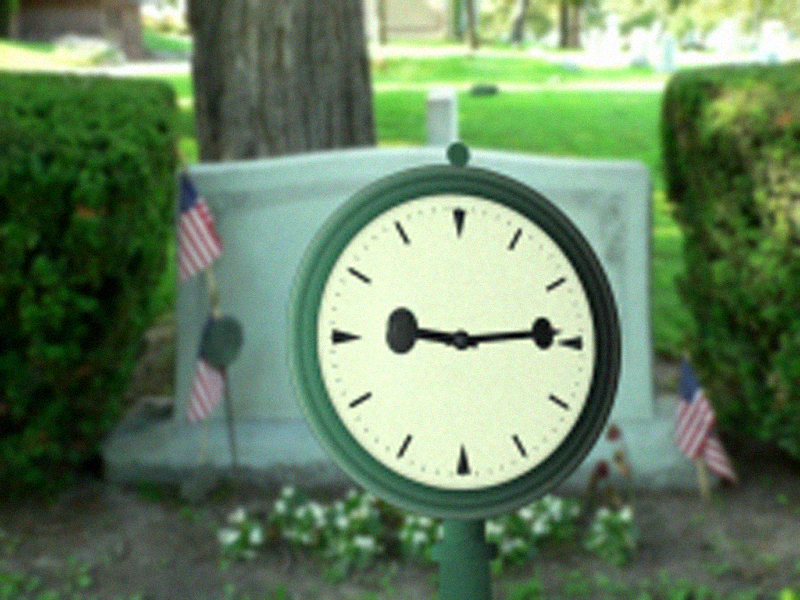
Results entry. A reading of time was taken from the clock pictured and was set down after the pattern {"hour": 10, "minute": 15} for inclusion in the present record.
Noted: {"hour": 9, "minute": 14}
